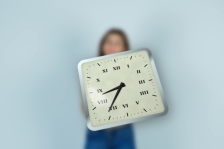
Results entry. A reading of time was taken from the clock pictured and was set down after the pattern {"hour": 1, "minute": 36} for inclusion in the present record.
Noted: {"hour": 8, "minute": 36}
